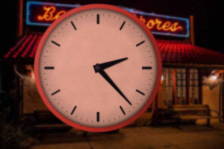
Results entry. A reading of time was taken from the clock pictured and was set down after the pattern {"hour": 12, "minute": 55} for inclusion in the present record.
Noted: {"hour": 2, "minute": 23}
